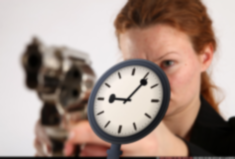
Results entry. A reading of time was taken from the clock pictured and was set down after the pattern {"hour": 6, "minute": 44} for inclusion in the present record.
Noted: {"hour": 9, "minute": 6}
